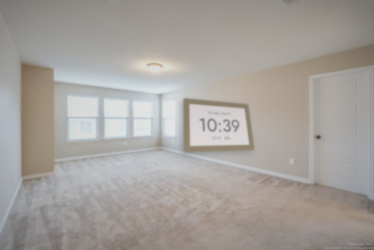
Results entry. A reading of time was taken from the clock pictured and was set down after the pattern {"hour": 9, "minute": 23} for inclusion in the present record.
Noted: {"hour": 10, "minute": 39}
